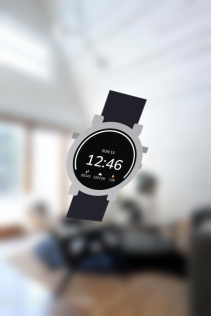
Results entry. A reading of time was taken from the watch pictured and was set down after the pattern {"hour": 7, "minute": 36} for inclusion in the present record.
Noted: {"hour": 12, "minute": 46}
